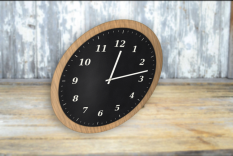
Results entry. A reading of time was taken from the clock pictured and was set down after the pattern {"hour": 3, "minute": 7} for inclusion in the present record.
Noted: {"hour": 12, "minute": 13}
